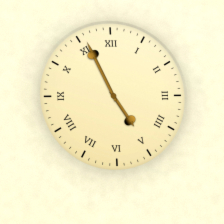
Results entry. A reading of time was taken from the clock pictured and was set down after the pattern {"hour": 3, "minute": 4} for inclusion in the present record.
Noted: {"hour": 4, "minute": 56}
